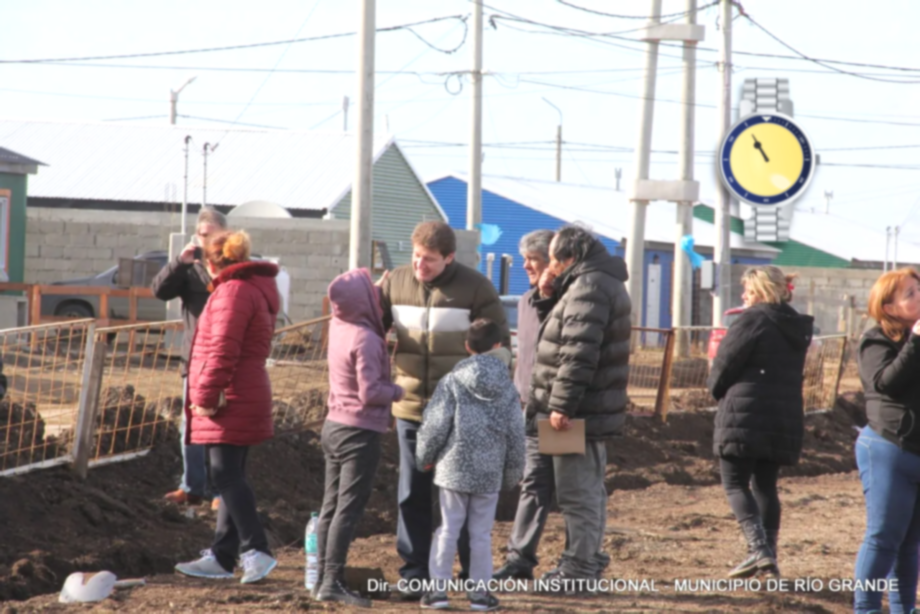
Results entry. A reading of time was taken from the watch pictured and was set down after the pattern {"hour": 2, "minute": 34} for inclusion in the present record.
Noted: {"hour": 10, "minute": 55}
